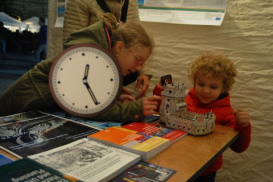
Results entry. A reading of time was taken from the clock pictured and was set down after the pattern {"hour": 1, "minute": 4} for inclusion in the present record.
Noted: {"hour": 12, "minute": 26}
